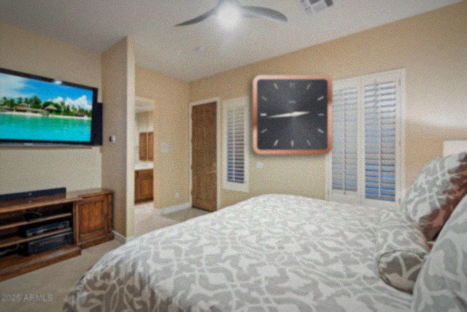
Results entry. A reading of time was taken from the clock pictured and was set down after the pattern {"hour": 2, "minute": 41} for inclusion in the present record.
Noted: {"hour": 2, "minute": 44}
